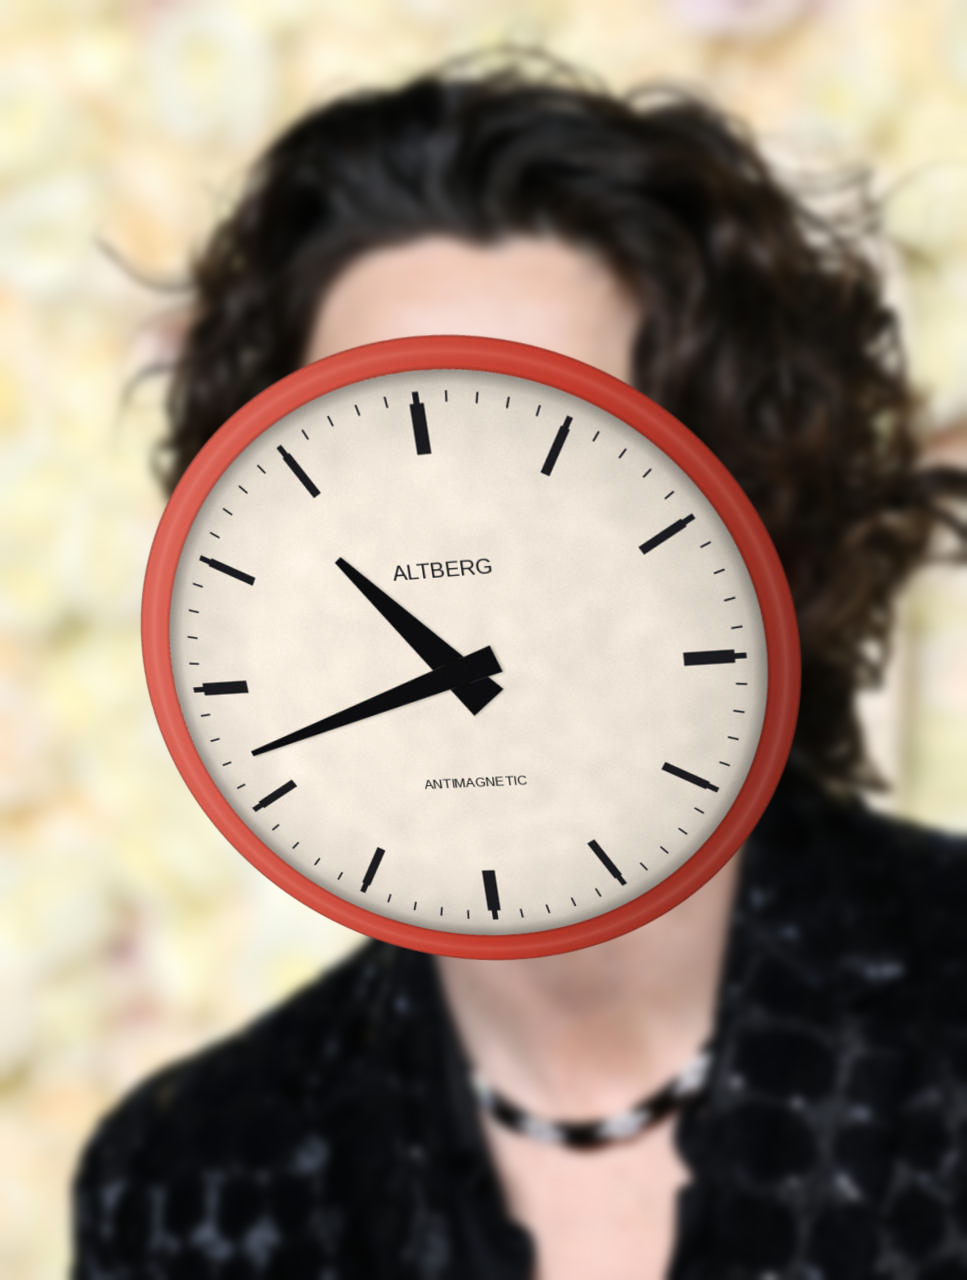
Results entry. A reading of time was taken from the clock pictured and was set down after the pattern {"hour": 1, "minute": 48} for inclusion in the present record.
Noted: {"hour": 10, "minute": 42}
